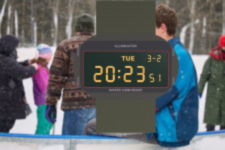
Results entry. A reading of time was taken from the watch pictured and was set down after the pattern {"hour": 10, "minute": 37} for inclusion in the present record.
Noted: {"hour": 20, "minute": 23}
